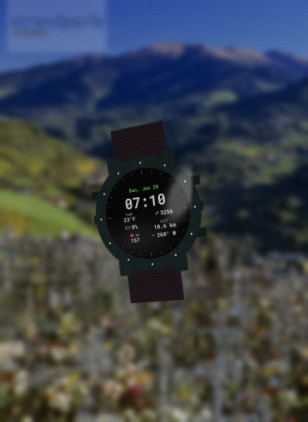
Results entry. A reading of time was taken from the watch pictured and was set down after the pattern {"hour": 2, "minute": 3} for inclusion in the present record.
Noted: {"hour": 7, "minute": 10}
